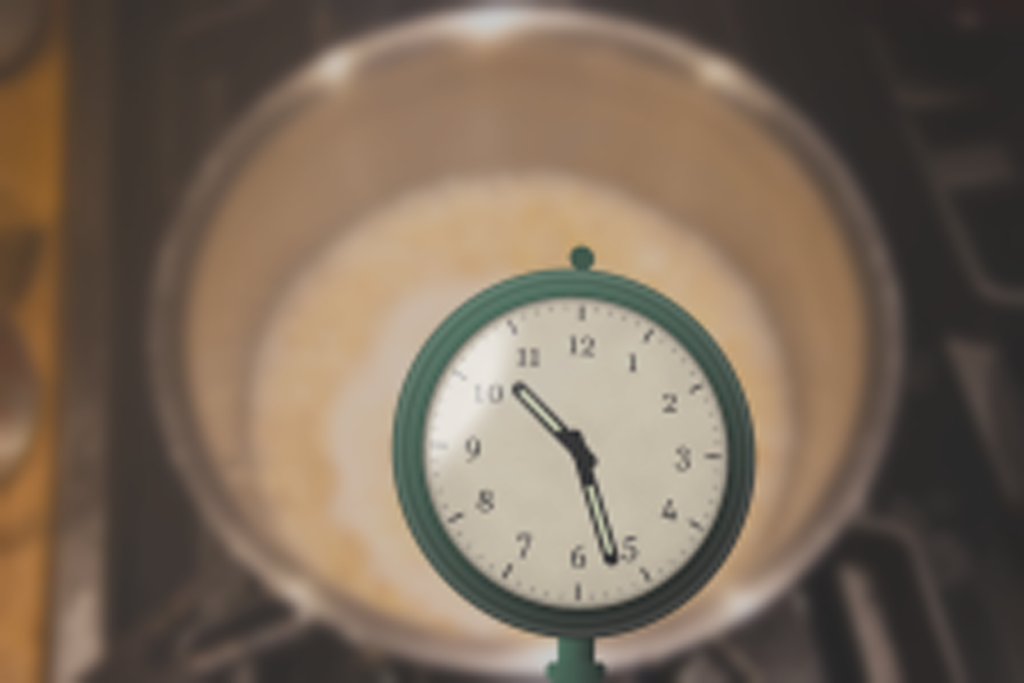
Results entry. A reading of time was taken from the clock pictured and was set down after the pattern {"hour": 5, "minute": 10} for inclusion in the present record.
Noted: {"hour": 10, "minute": 27}
